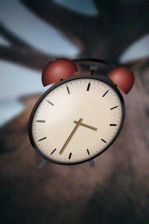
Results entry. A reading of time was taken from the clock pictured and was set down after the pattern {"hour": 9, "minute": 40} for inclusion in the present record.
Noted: {"hour": 3, "minute": 33}
